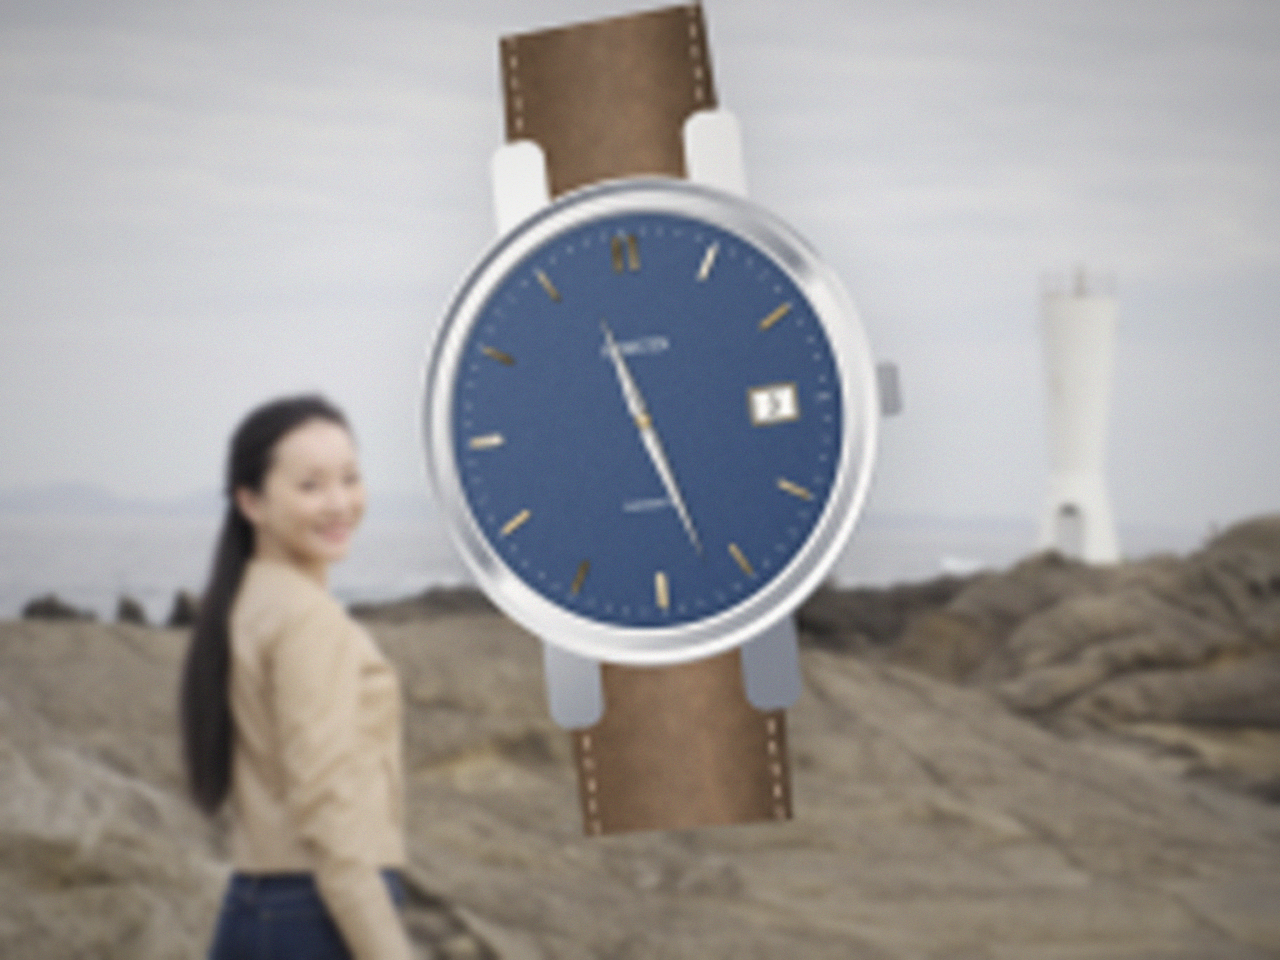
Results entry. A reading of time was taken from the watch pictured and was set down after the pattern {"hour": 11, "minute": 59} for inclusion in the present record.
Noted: {"hour": 11, "minute": 27}
